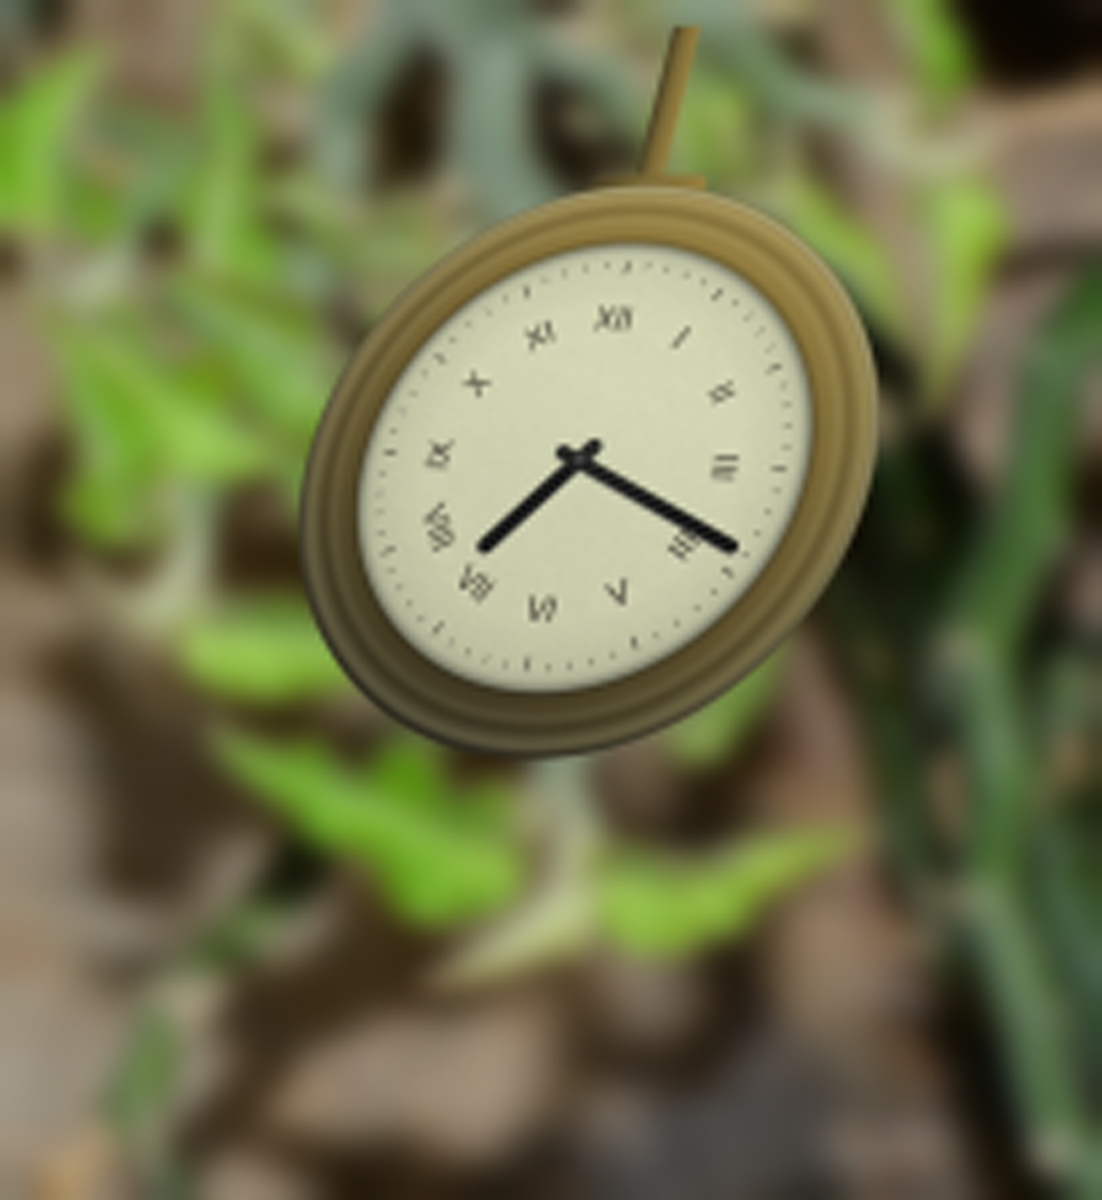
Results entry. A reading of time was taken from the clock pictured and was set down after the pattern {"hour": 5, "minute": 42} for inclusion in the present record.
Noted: {"hour": 7, "minute": 19}
